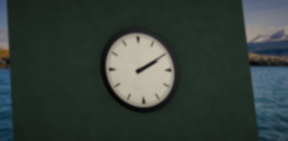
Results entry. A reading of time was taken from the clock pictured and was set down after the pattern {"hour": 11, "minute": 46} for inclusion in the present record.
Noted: {"hour": 2, "minute": 10}
